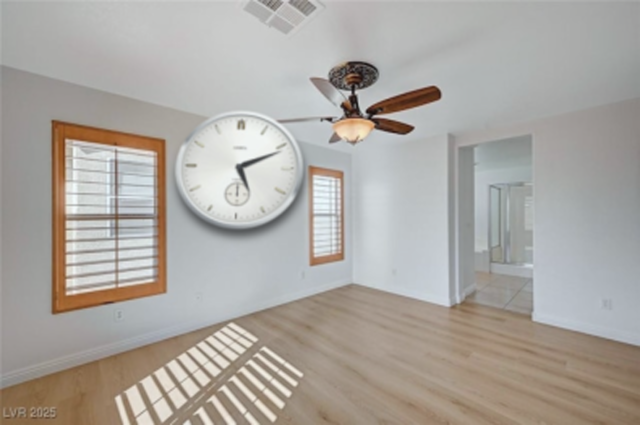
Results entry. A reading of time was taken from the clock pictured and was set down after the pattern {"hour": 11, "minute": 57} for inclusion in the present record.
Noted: {"hour": 5, "minute": 11}
